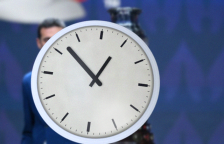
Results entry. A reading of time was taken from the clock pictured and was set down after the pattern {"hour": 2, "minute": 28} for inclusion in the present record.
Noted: {"hour": 12, "minute": 52}
